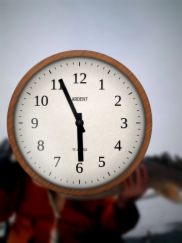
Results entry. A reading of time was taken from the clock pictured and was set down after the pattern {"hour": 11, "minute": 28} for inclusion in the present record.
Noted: {"hour": 5, "minute": 56}
